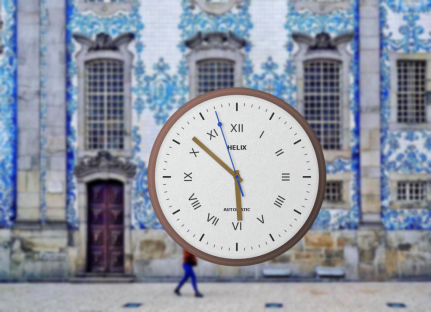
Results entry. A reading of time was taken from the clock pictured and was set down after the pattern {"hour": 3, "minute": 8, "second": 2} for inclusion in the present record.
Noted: {"hour": 5, "minute": 51, "second": 57}
